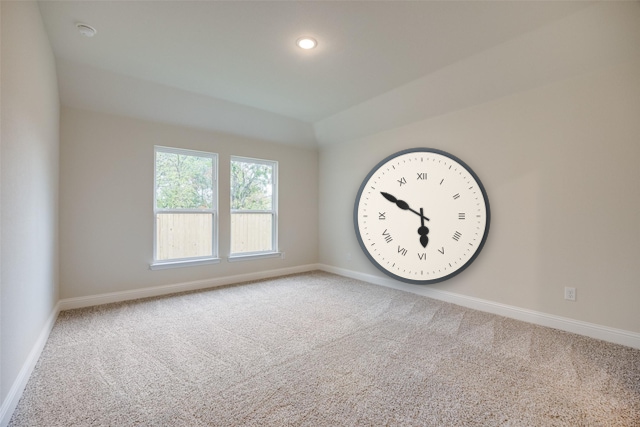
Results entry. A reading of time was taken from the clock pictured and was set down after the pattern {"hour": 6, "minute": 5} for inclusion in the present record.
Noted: {"hour": 5, "minute": 50}
